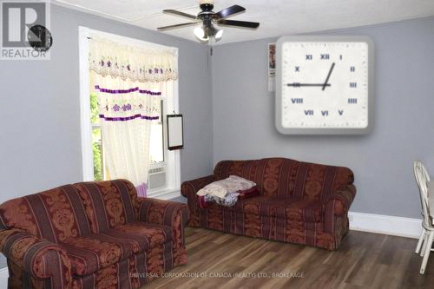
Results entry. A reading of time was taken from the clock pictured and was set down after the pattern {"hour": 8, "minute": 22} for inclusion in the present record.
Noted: {"hour": 12, "minute": 45}
